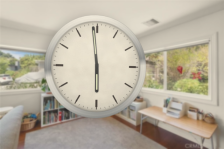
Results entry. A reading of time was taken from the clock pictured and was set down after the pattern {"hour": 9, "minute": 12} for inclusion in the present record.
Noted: {"hour": 5, "minute": 59}
